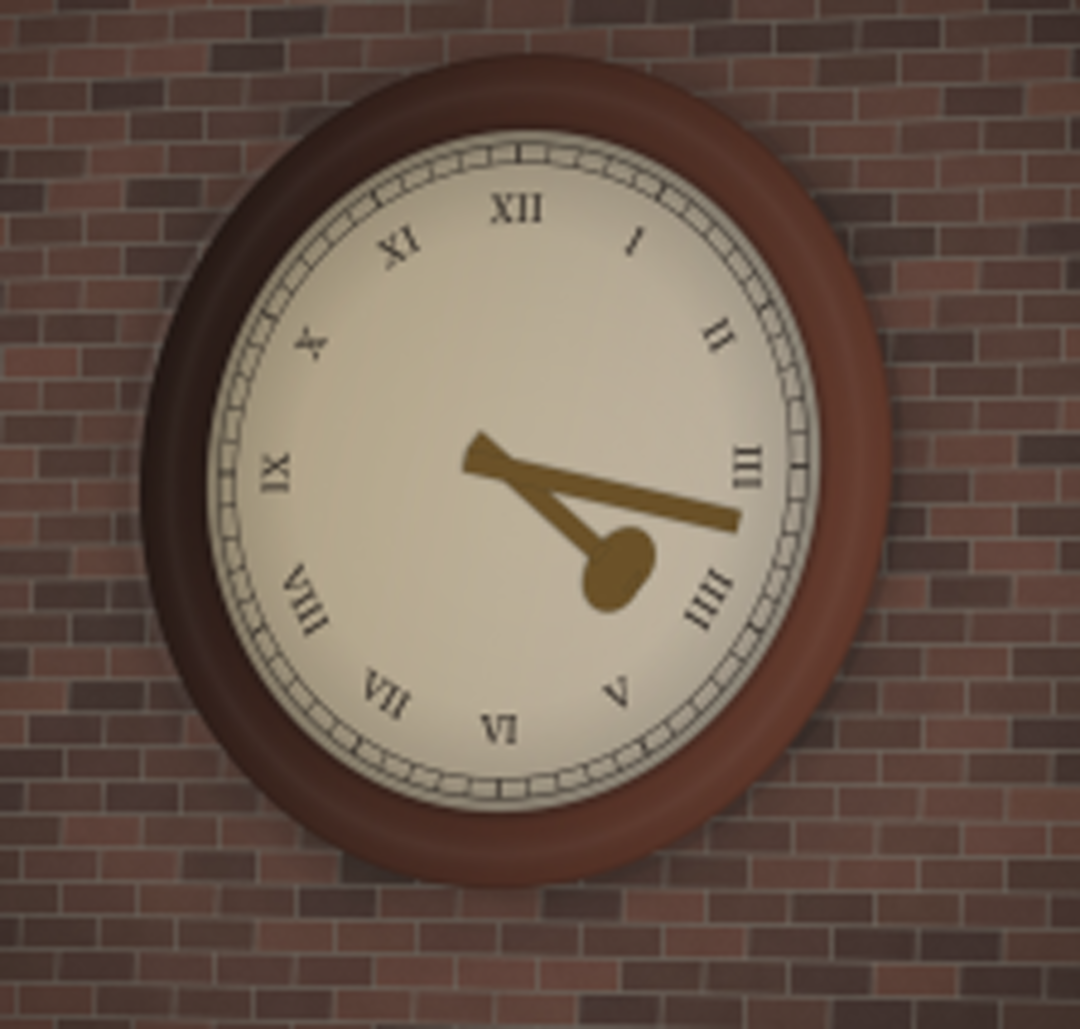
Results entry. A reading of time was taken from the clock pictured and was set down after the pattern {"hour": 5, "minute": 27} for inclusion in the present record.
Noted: {"hour": 4, "minute": 17}
